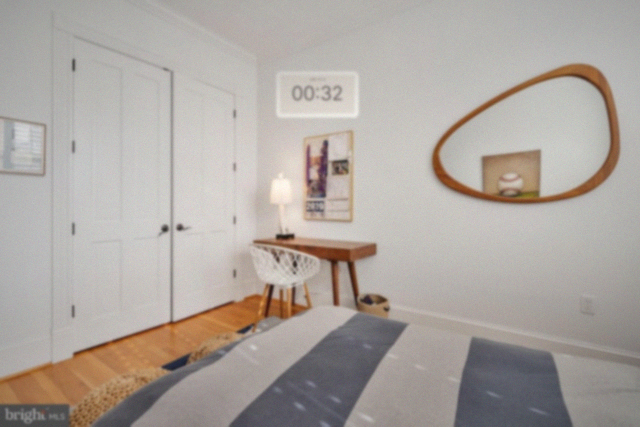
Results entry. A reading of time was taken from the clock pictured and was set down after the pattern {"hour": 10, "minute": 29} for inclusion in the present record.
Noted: {"hour": 0, "minute": 32}
